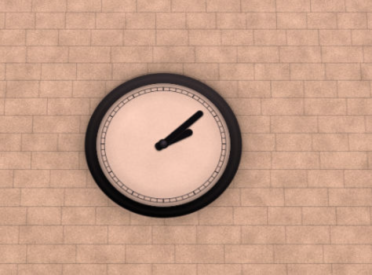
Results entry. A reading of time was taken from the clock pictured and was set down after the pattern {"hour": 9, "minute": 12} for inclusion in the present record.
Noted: {"hour": 2, "minute": 8}
